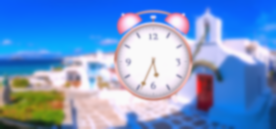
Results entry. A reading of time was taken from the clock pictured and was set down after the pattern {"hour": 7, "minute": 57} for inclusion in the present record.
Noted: {"hour": 5, "minute": 34}
